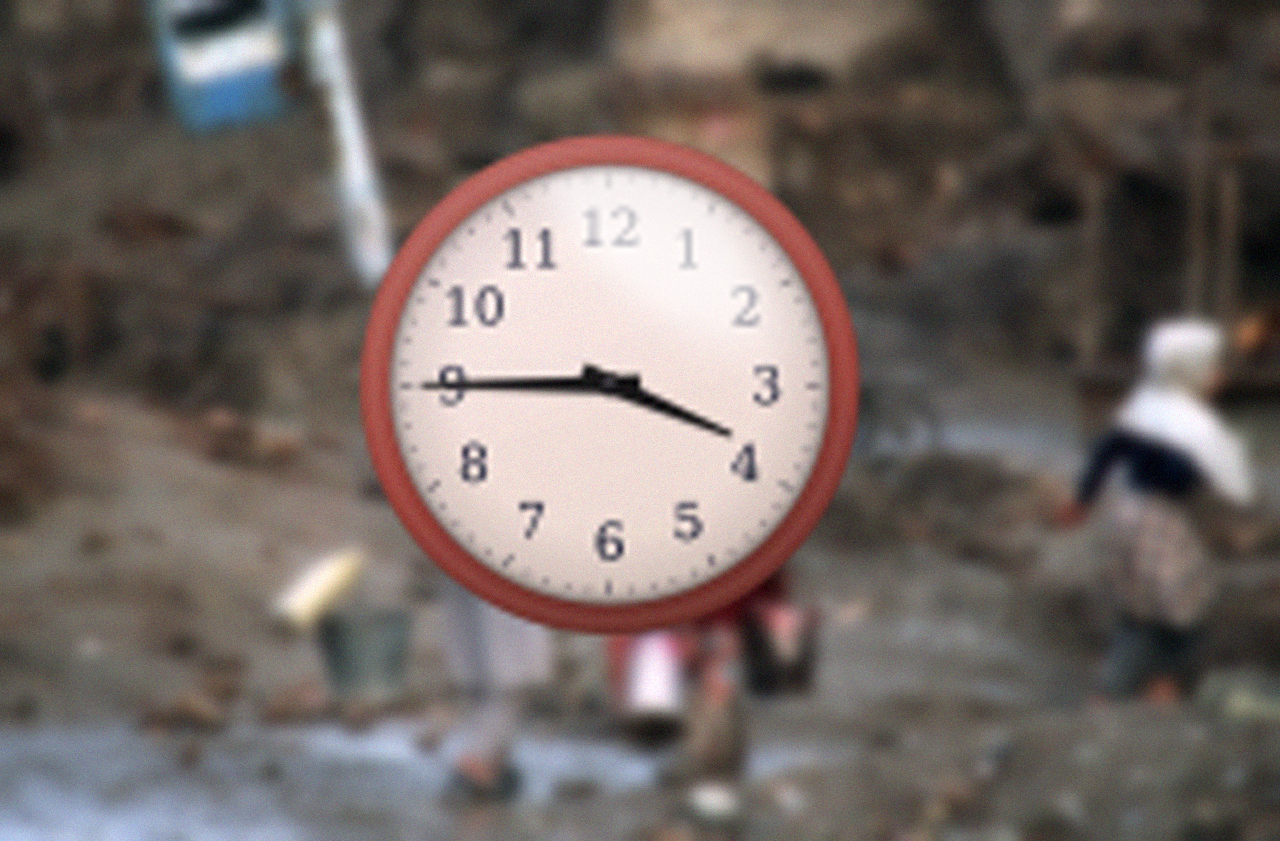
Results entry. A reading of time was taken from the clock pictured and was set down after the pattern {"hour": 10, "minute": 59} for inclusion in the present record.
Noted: {"hour": 3, "minute": 45}
